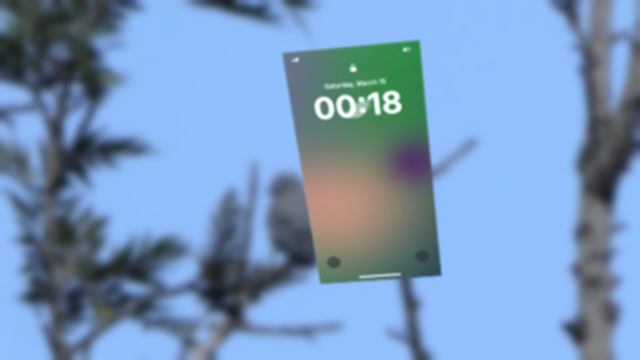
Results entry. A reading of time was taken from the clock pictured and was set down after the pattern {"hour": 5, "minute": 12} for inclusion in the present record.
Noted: {"hour": 0, "minute": 18}
